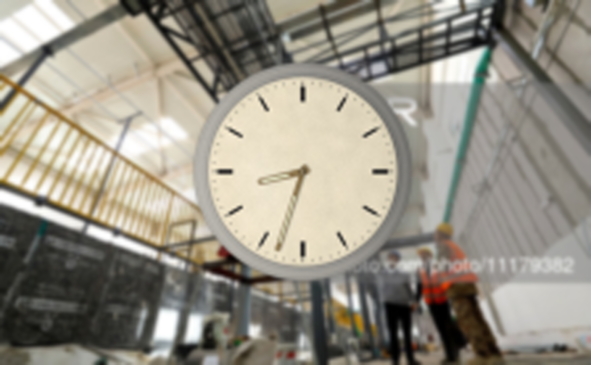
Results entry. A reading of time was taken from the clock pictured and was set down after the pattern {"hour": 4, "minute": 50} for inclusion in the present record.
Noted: {"hour": 8, "minute": 33}
